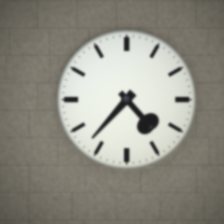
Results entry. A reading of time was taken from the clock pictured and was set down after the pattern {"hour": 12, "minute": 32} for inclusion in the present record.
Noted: {"hour": 4, "minute": 37}
